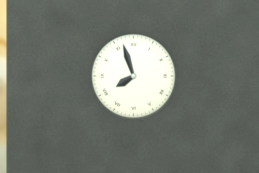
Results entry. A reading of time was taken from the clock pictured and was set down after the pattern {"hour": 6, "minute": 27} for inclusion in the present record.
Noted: {"hour": 7, "minute": 57}
